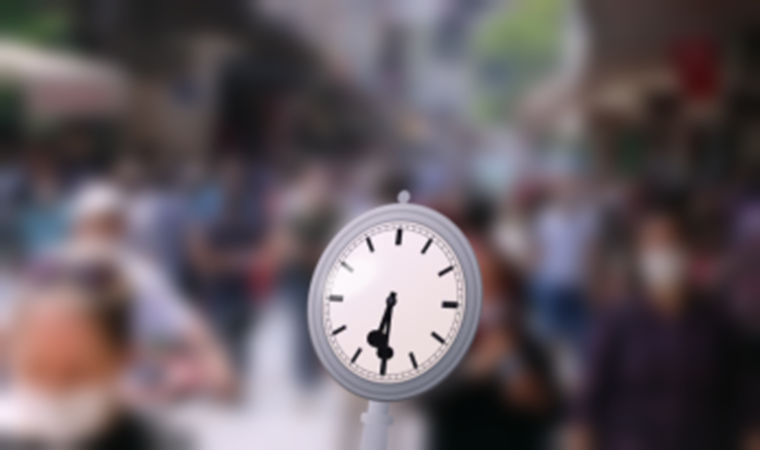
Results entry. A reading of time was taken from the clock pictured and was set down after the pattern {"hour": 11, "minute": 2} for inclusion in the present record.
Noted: {"hour": 6, "minute": 30}
